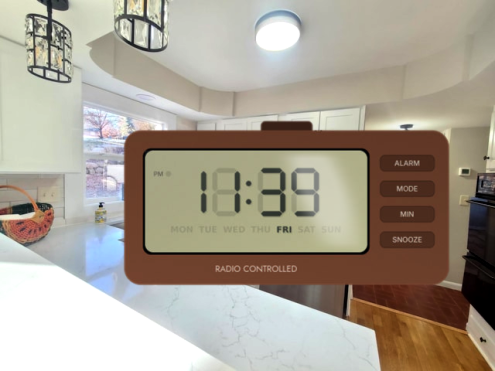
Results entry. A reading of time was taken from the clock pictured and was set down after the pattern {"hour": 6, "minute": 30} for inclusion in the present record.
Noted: {"hour": 11, "minute": 39}
